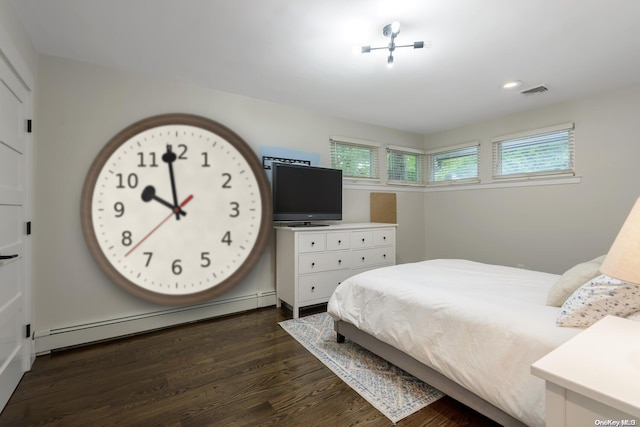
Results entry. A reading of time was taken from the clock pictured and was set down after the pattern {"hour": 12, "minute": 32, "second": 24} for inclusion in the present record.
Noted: {"hour": 9, "minute": 58, "second": 38}
